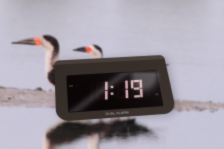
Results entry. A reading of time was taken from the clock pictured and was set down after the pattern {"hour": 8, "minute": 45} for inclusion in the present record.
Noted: {"hour": 1, "minute": 19}
